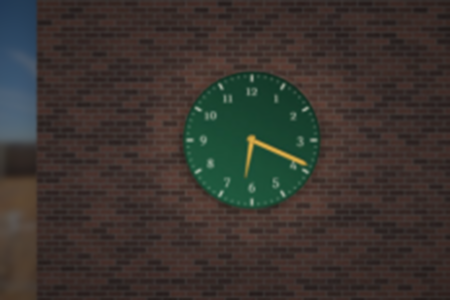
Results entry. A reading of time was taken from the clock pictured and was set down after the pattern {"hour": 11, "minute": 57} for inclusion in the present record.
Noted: {"hour": 6, "minute": 19}
